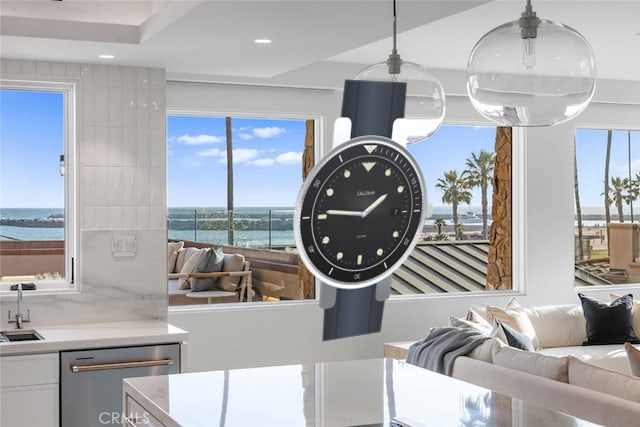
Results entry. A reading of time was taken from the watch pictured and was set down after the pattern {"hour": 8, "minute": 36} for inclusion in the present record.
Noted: {"hour": 1, "minute": 46}
